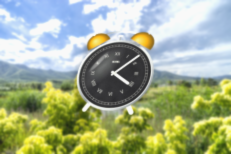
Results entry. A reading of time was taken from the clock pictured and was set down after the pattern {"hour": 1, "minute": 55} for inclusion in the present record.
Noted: {"hour": 4, "minute": 8}
